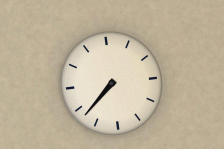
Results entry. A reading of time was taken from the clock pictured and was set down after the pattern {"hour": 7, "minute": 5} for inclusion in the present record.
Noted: {"hour": 7, "minute": 38}
